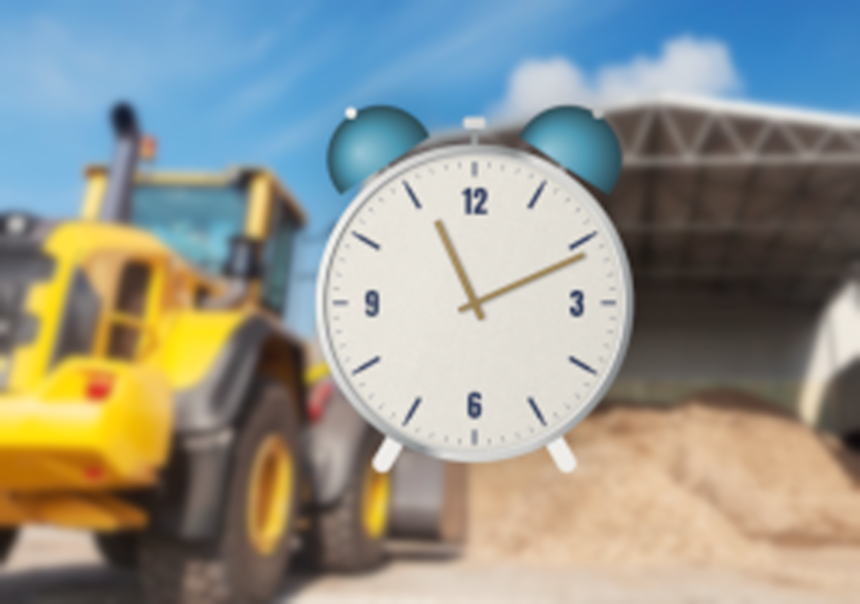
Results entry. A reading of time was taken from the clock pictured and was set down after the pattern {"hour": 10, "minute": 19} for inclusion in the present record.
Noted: {"hour": 11, "minute": 11}
